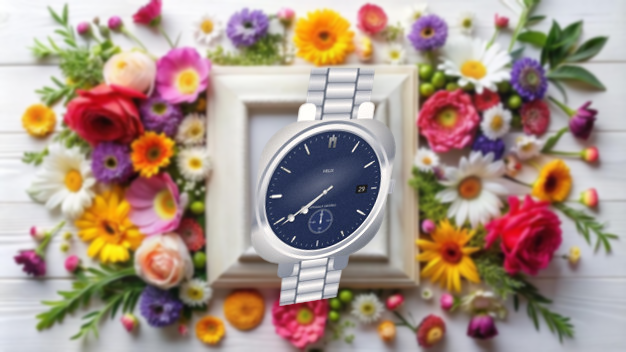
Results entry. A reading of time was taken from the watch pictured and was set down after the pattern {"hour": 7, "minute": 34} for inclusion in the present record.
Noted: {"hour": 7, "minute": 39}
